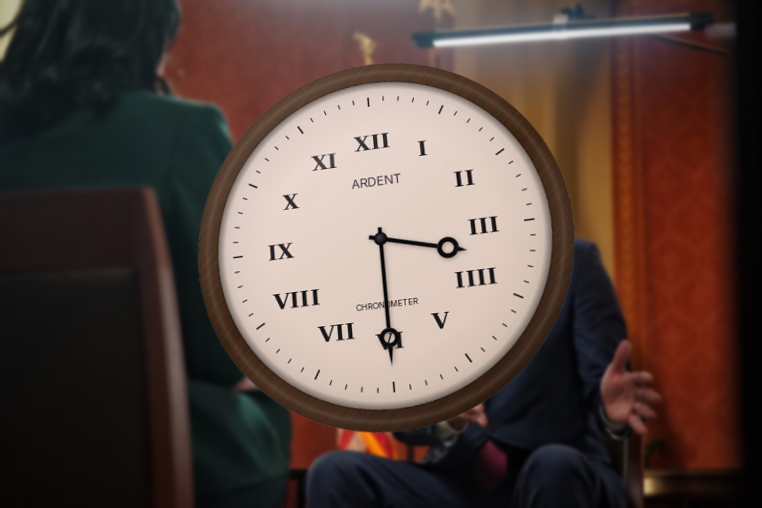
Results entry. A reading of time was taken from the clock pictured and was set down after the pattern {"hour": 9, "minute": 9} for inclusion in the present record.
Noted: {"hour": 3, "minute": 30}
